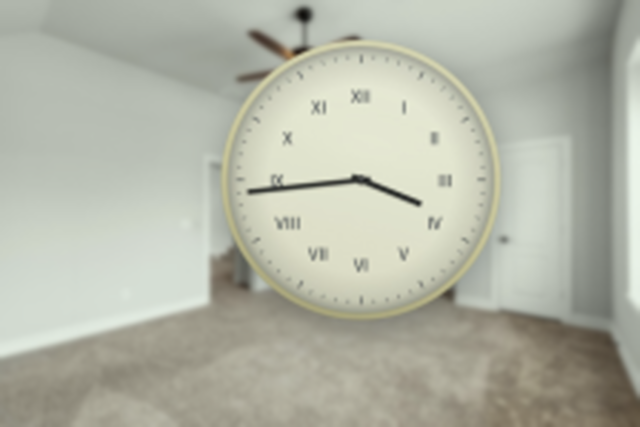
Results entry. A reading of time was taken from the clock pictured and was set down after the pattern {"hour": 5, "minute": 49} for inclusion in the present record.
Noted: {"hour": 3, "minute": 44}
